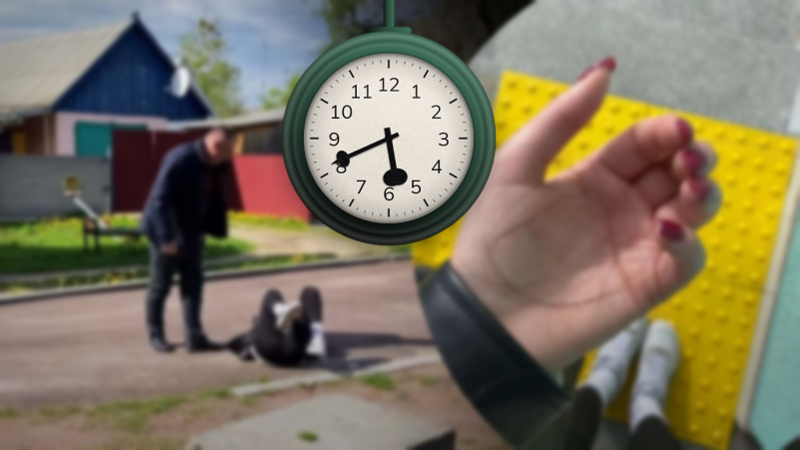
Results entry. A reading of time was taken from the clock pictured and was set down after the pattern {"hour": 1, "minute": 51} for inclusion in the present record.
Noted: {"hour": 5, "minute": 41}
